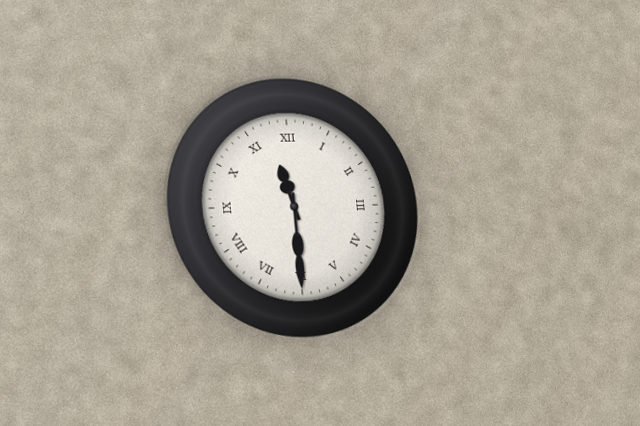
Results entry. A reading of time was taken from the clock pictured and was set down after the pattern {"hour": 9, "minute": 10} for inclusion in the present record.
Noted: {"hour": 11, "minute": 30}
